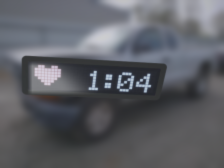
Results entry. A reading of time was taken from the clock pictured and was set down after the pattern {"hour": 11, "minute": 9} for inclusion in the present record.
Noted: {"hour": 1, "minute": 4}
